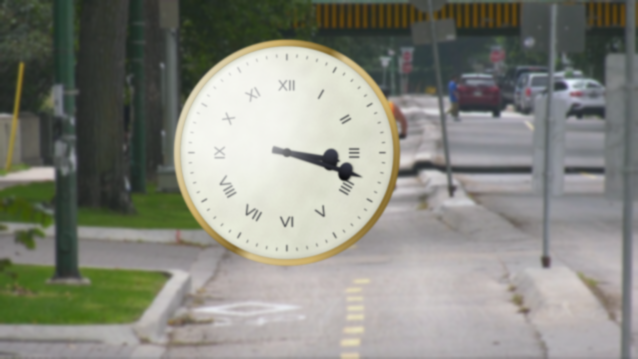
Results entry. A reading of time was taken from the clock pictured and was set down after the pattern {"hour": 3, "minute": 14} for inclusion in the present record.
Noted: {"hour": 3, "minute": 18}
